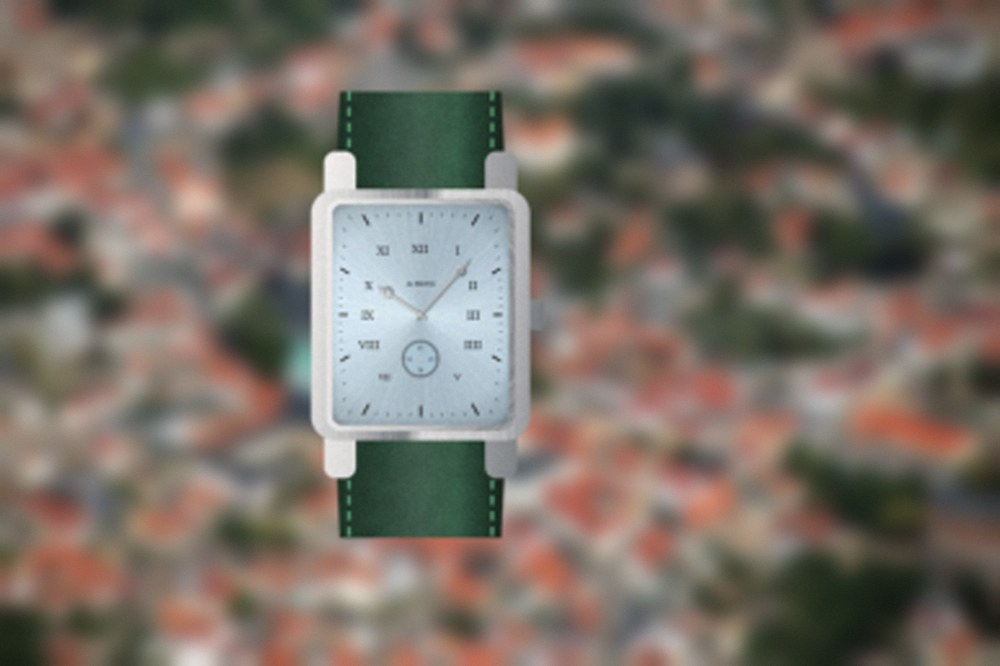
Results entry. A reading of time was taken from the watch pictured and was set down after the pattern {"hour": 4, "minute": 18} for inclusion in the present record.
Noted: {"hour": 10, "minute": 7}
